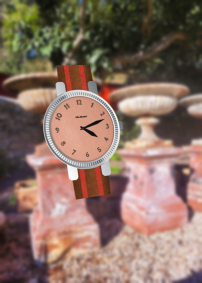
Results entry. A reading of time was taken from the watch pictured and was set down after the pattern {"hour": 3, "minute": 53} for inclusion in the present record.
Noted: {"hour": 4, "minute": 12}
